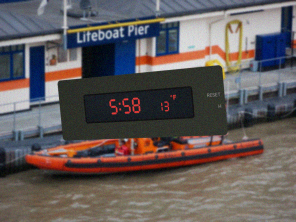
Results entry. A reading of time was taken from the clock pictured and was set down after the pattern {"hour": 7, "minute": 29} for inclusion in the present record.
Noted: {"hour": 5, "minute": 58}
